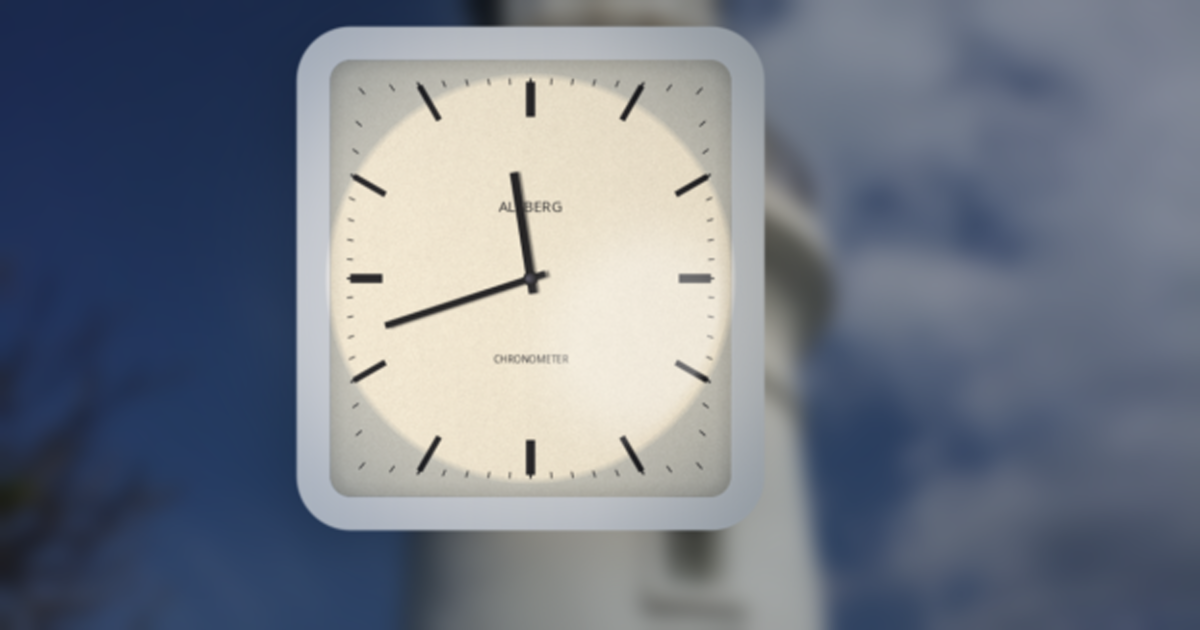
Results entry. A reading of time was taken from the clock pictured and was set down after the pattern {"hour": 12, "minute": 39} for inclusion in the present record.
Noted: {"hour": 11, "minute": 42}
